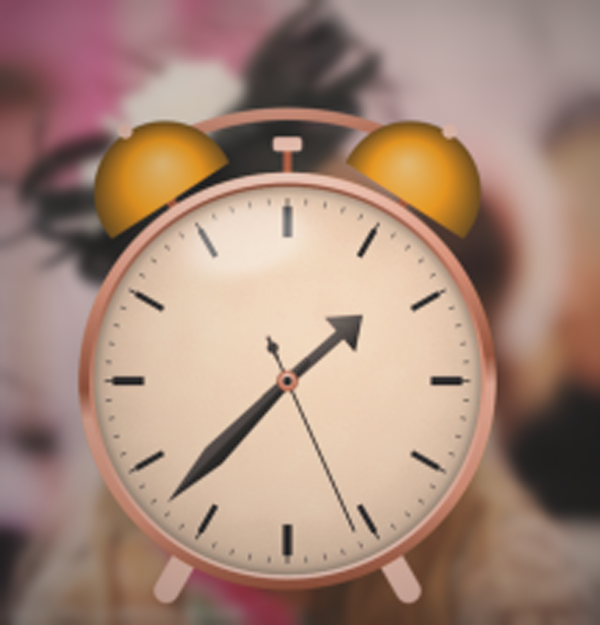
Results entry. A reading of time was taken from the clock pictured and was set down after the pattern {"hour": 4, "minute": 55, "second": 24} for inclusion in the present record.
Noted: {"hour": 1, "minute": 37, "second": 26}
